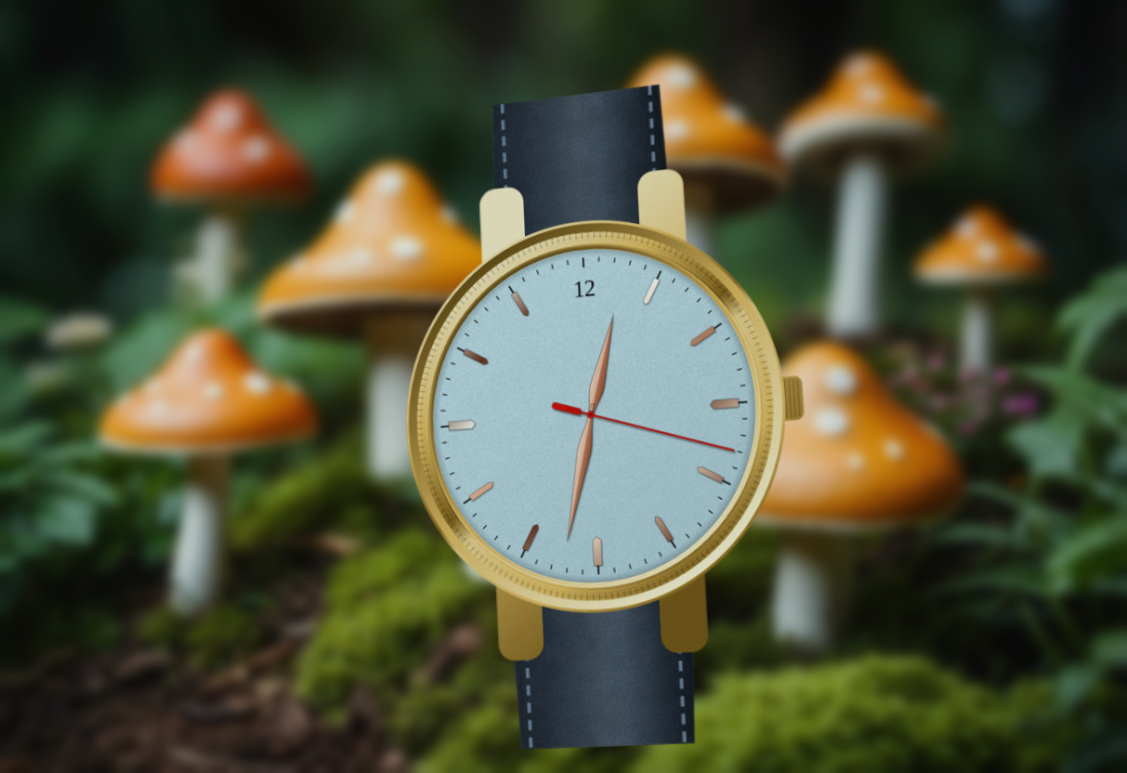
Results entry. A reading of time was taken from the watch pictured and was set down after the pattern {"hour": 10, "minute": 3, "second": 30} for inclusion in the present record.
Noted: {"hour": 12, "minute": 32, "second": 18}
